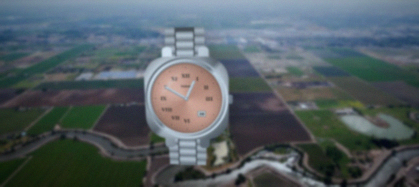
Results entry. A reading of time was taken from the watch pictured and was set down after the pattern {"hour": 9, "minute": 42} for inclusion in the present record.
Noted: {"hour": 12, "minute": 50}
